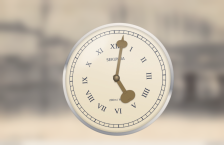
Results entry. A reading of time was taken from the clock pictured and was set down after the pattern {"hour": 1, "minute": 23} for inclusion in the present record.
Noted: {"hour": 5, "minute": 2}
